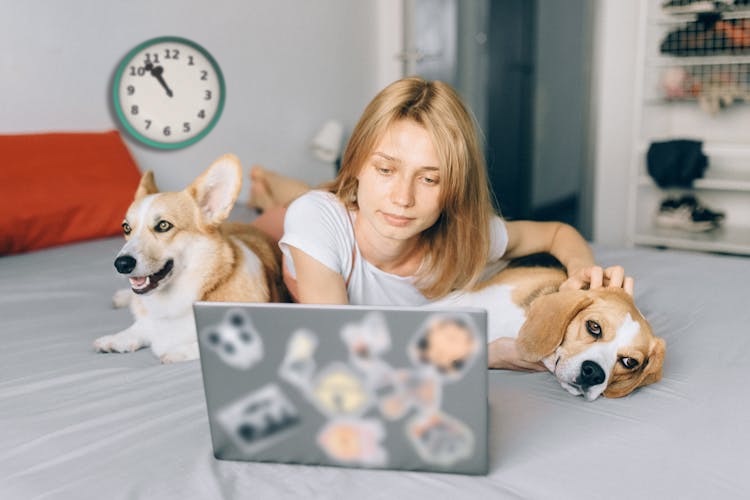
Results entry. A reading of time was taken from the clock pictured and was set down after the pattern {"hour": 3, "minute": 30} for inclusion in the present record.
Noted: {"hour": 10, "minute": 53}
